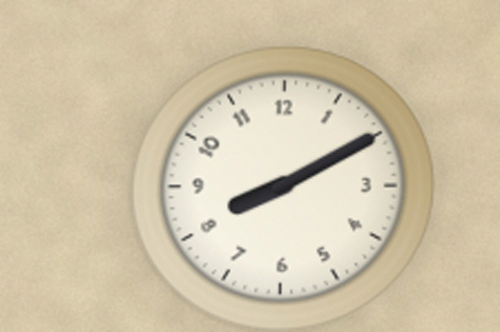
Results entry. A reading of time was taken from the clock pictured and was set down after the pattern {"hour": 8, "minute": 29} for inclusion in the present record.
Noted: {"hour": 8, "minute": 10}
